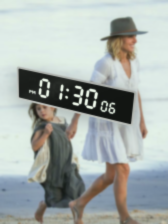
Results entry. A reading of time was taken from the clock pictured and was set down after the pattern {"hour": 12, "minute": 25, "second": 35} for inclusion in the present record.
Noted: {"hour": 1, "minute": 30, "second": 6}
